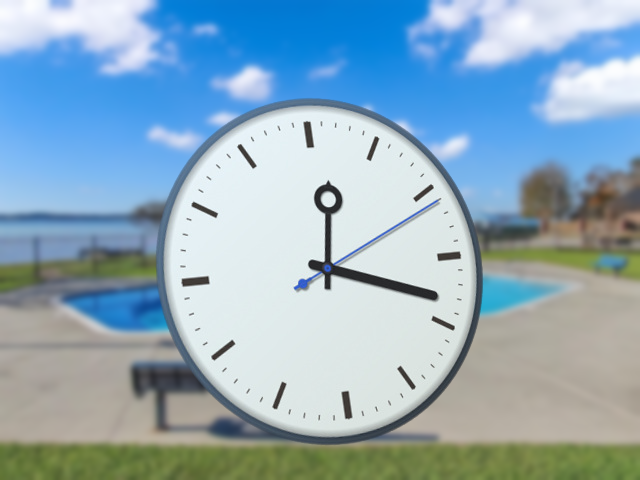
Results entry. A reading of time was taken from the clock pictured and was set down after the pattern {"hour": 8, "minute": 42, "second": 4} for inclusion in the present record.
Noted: {"hour": 12, "minute": 18, "second": 11}
